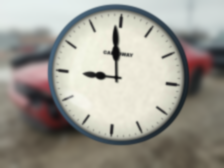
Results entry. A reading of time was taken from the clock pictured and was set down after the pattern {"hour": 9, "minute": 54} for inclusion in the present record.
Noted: {"hour": 8, "minute": 59}
